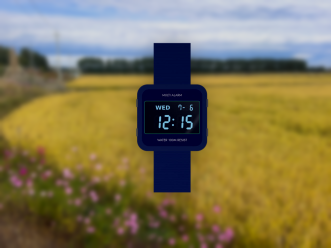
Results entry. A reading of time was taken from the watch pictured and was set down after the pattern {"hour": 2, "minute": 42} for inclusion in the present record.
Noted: {"hour": 12, "minute": 15}
